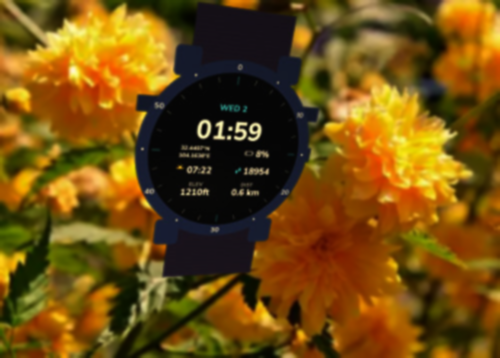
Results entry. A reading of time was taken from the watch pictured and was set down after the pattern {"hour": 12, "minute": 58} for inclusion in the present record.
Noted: {"hour": 1, "minute": 59}
